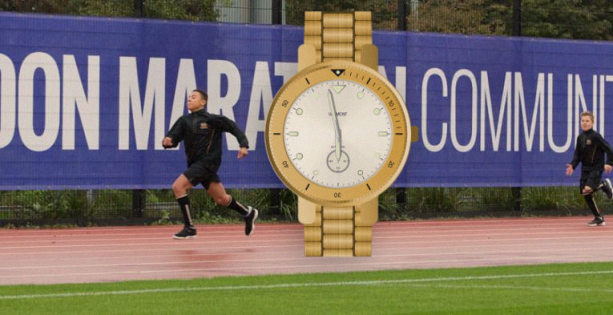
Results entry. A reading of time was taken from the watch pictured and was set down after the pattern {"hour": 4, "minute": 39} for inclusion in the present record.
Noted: {"hour": 5, "minute": 58}
